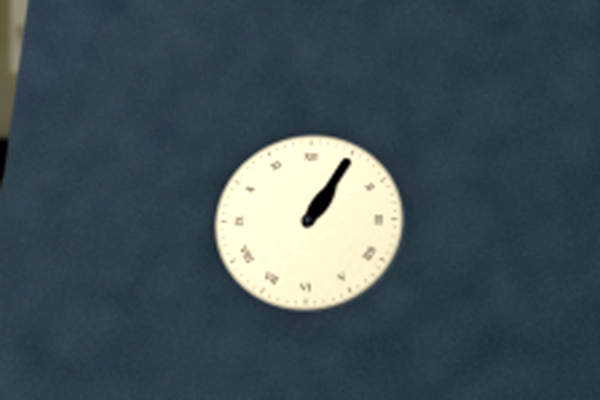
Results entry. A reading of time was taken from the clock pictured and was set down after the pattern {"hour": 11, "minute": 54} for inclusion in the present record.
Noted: {"hour": 1, "minute": 5}
